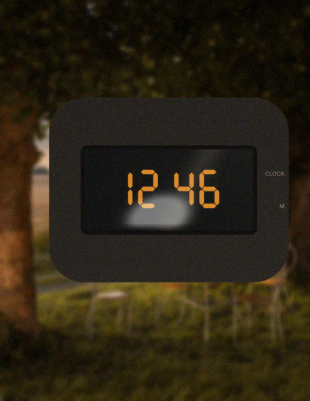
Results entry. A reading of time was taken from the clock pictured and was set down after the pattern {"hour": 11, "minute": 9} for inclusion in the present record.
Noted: {"hour": 12, "minute": 46}
